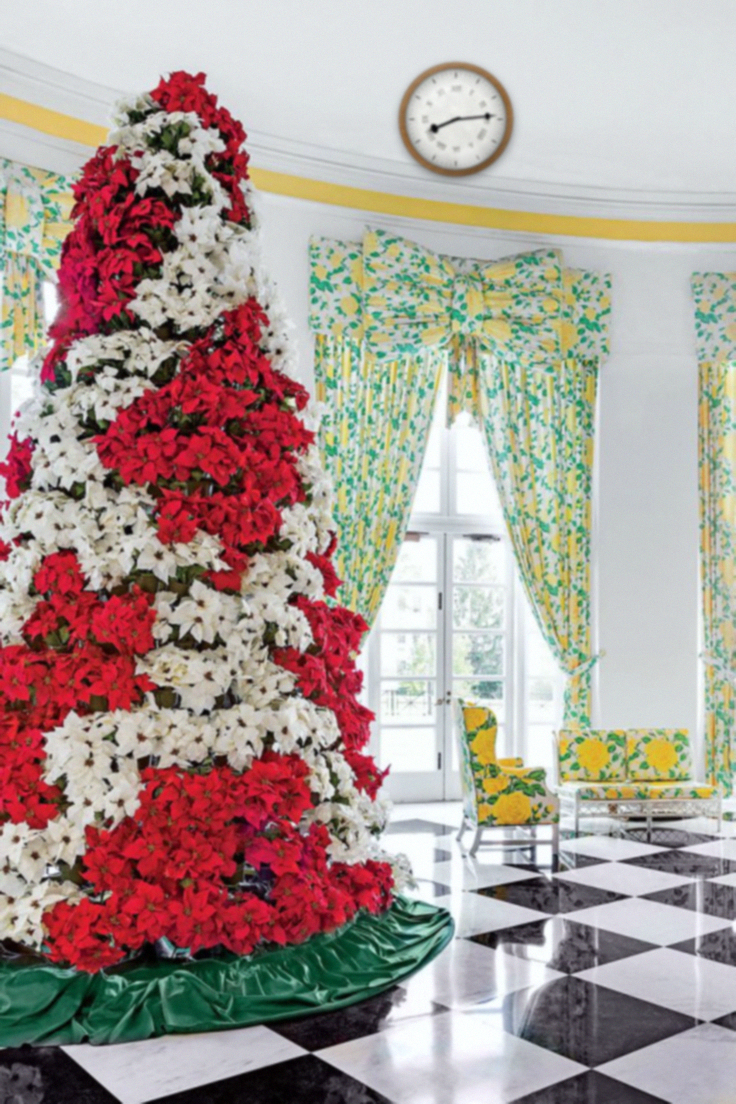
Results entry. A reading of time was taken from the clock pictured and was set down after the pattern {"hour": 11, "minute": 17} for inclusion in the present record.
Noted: {"hour": 8, "minute": 14}
